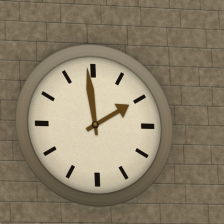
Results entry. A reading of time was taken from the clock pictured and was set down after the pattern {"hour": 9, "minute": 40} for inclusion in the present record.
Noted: {"hour": 1, "minute": 59}
